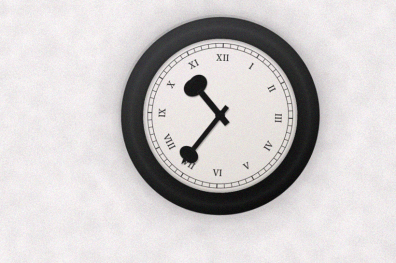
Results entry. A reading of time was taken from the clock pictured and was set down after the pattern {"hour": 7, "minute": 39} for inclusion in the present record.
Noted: {"hour": 10, "minute": 36}
